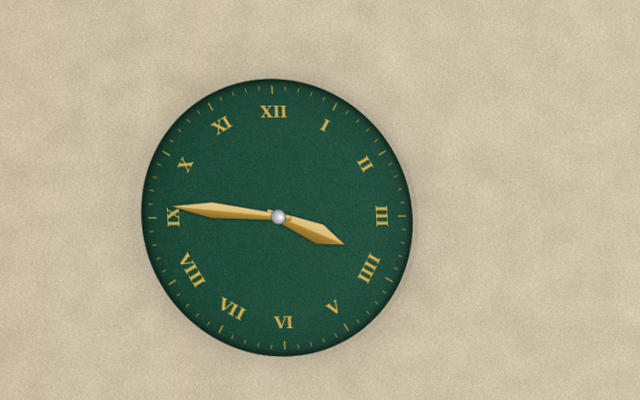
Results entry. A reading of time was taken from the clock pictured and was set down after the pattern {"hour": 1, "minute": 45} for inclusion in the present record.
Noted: {"hour": 3, "minute": 46}
